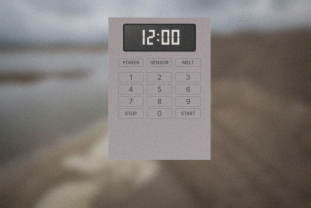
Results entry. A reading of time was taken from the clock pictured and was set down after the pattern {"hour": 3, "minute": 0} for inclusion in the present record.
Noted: {"hour": 12, "minute": 0}
